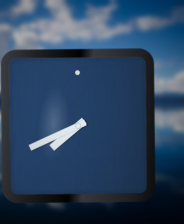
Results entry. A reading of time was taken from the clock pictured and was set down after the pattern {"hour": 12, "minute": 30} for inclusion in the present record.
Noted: {"hour": 7, "minute": 41}
